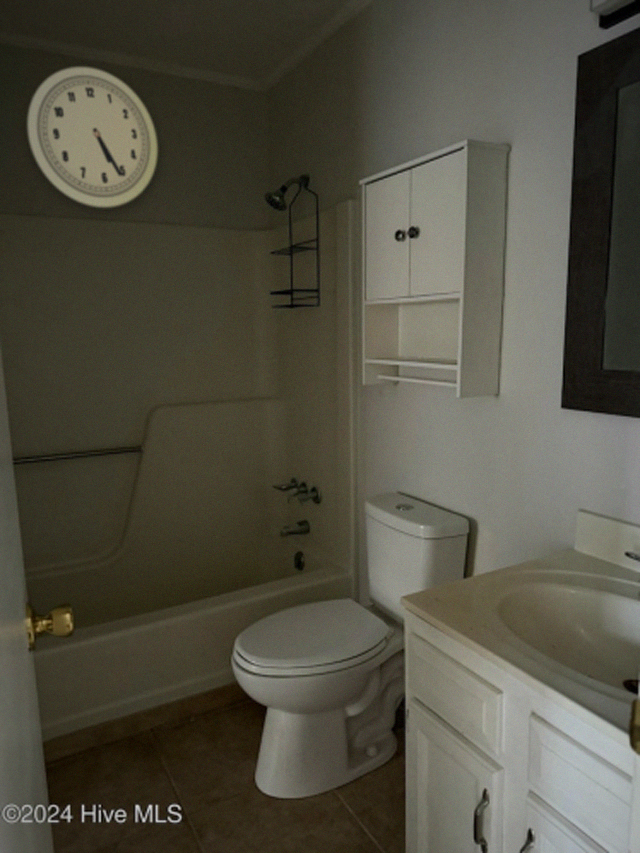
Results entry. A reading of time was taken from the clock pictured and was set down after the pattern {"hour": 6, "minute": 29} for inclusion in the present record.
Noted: {"hour": 5, "minute": 26}
